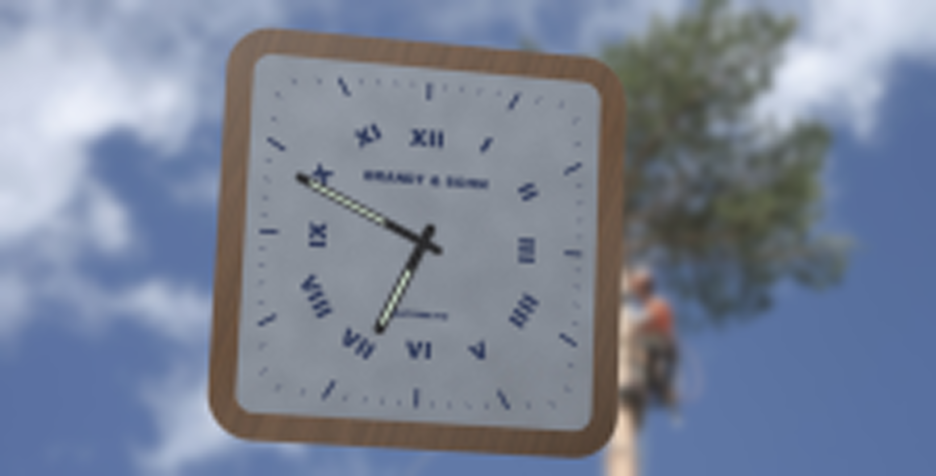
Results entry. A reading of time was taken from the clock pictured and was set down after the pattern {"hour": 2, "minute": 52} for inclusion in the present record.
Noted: {"hour": 6, "minute": 49}
